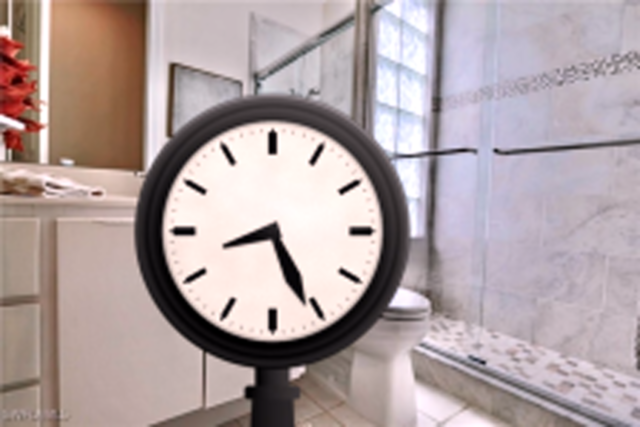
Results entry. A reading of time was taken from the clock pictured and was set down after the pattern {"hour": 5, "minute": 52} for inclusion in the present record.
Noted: {"hour": 8, "minute": 26}
